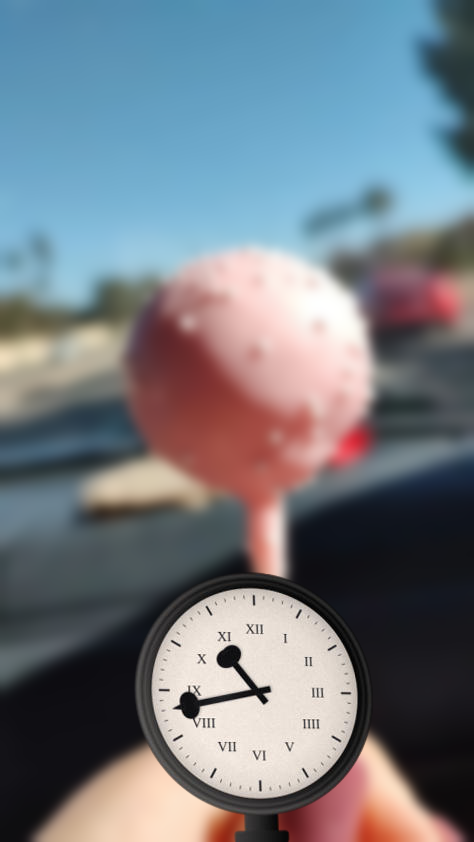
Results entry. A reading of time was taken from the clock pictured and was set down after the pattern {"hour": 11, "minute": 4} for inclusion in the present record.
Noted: {"hour": 10, "minute": 43}
